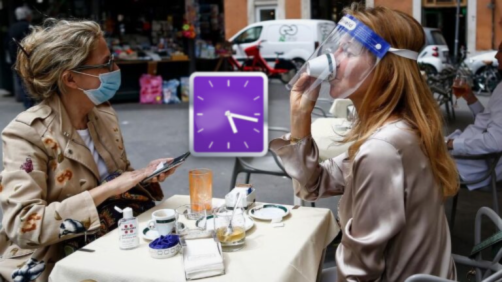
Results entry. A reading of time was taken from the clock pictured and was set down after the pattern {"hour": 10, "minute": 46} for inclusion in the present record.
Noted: {"hour": 5, "minute": 17}
